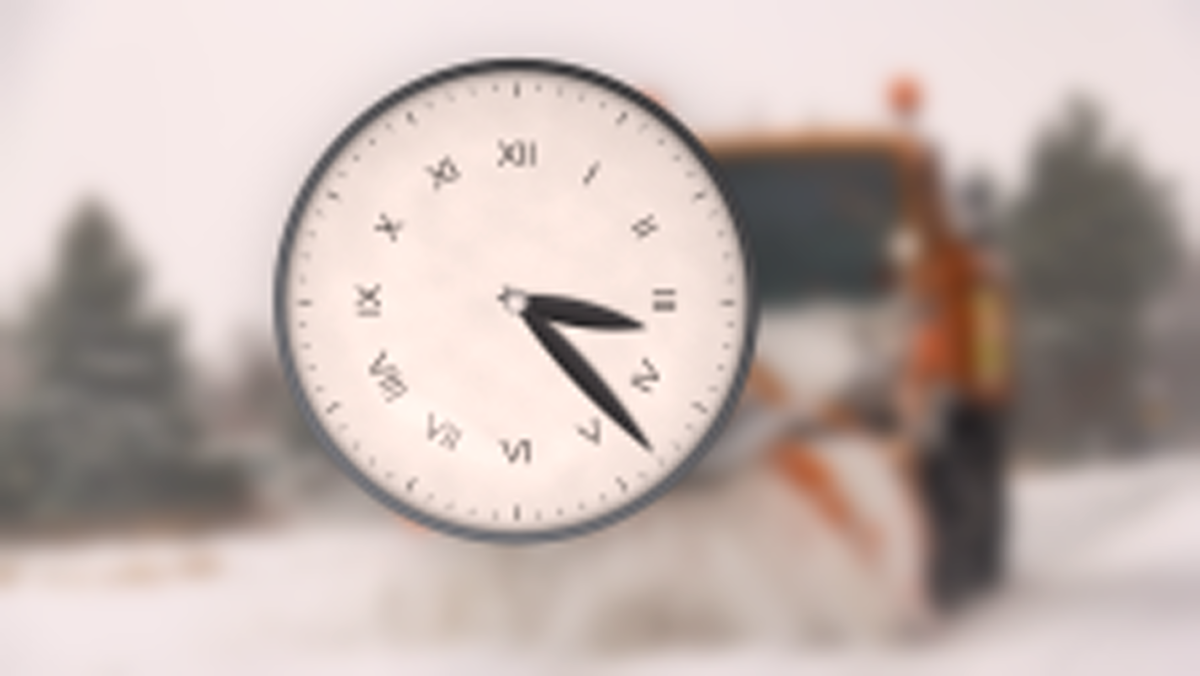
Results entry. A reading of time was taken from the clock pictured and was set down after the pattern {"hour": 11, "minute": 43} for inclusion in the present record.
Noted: {"hour": 3, "minute": 23}
